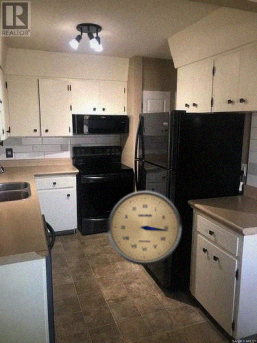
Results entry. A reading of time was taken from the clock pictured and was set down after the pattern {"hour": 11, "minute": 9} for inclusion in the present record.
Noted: {"hour": 3, "minute": 16}
